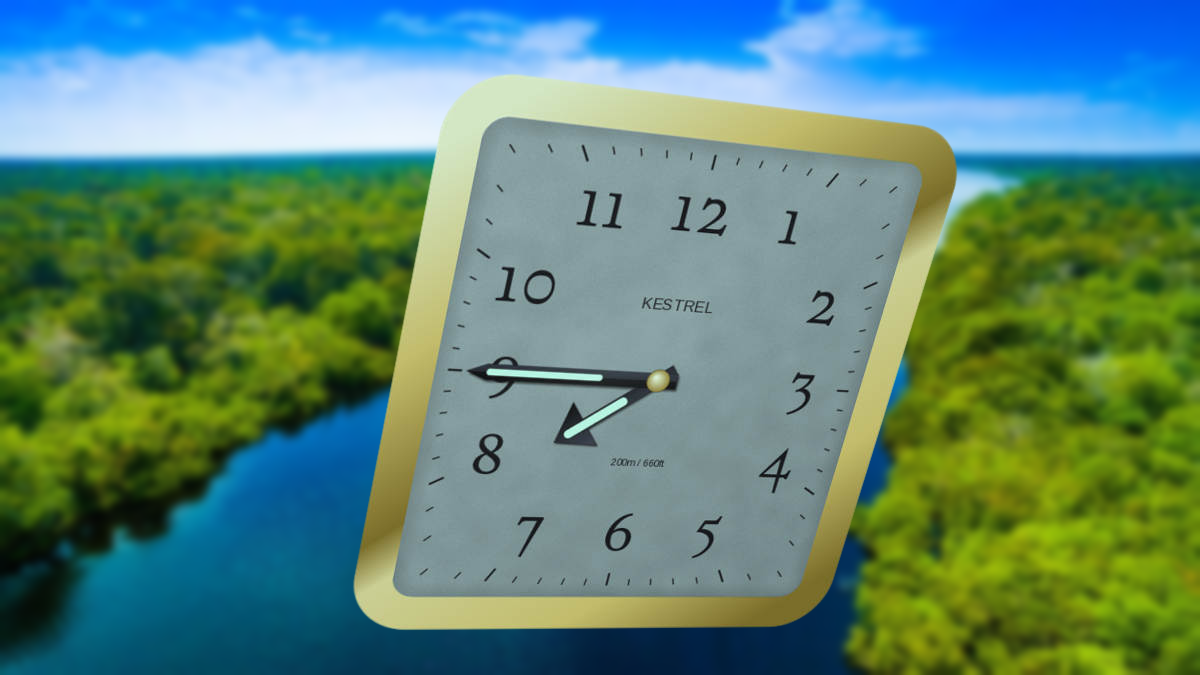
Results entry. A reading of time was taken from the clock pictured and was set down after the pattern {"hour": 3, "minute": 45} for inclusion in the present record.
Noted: {"hour": 7, "minute": 45}
